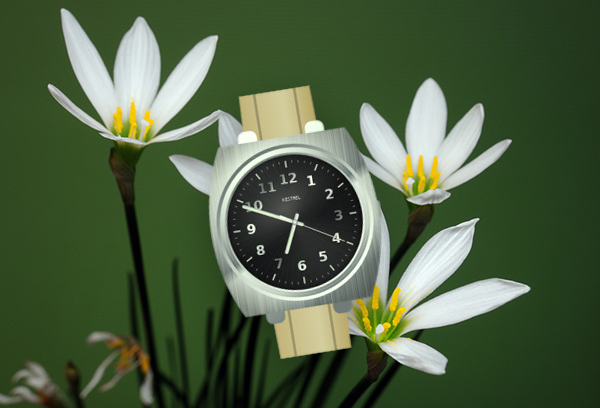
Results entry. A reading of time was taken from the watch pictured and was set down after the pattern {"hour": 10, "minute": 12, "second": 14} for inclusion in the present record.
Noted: {"hour": 6, "minute": 49, "second": 20}
